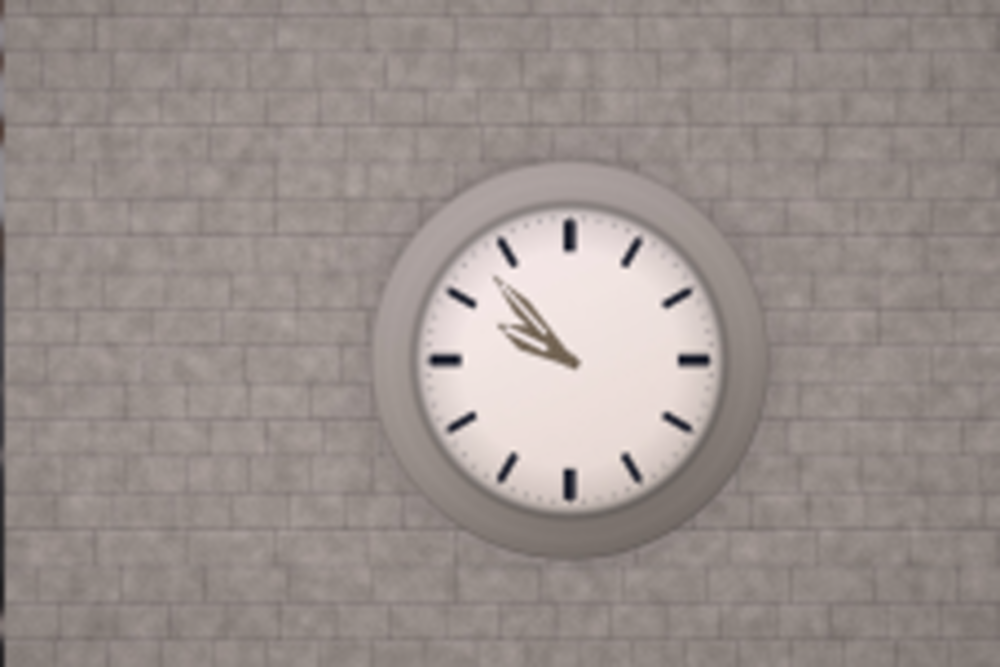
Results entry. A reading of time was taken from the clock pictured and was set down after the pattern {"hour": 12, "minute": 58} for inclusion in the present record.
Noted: {"hour": 9, "minute": 53}
